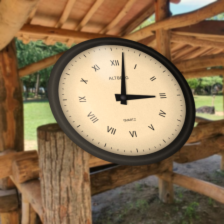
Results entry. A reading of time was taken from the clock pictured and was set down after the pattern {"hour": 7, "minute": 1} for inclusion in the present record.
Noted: {"hour": 3, "minute": 2}
